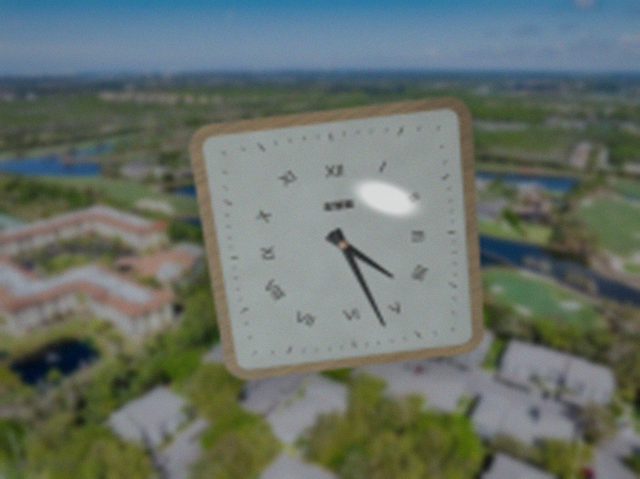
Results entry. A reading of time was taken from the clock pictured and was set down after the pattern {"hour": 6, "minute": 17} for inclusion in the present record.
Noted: {"hour": 4, "minute": 27}
